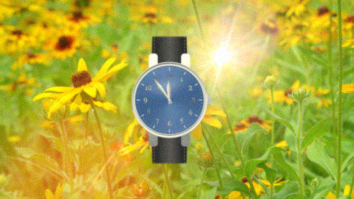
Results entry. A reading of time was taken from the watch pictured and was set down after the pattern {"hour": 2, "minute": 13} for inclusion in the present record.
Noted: {"hour": 11, "minute": 54}
